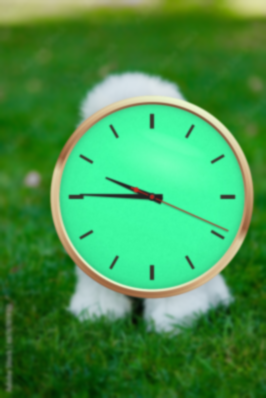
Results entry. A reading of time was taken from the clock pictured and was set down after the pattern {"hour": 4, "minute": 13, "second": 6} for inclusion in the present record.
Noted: {"hour": 9, "minute": 45, "second": 19}
